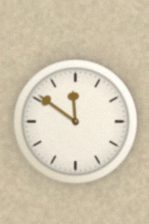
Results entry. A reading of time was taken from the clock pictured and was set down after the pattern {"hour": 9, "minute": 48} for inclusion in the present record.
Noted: {"hour": 11, "minute": 51}
